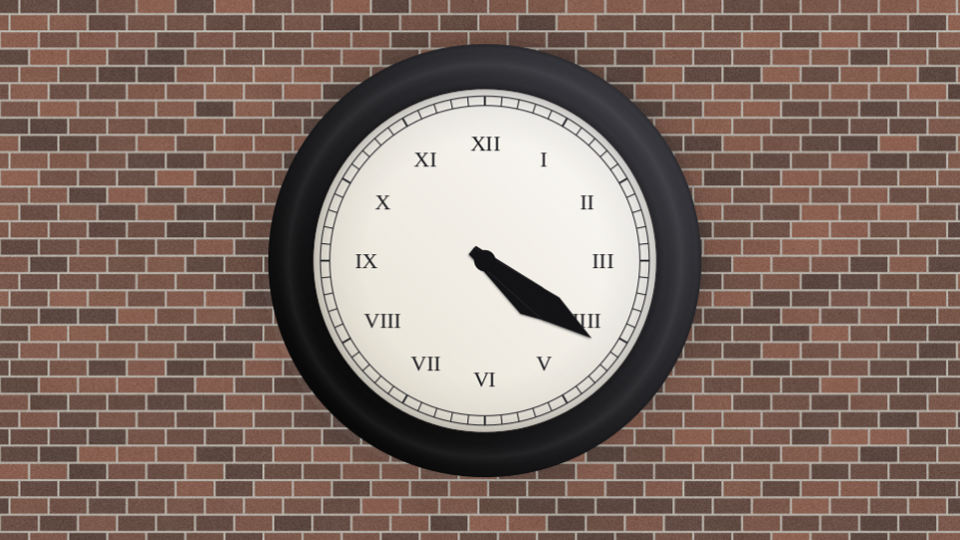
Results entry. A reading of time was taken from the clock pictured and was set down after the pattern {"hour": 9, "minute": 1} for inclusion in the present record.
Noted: {"hour": 4, "minute": 21}
